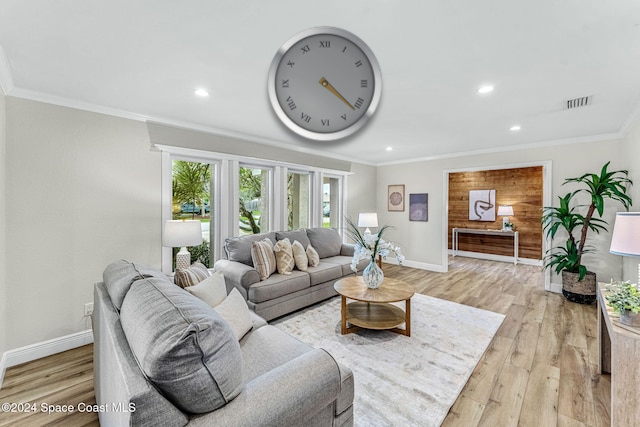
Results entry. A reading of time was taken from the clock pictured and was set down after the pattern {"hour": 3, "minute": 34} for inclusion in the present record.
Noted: {"hour": 4, "minute": 22}
